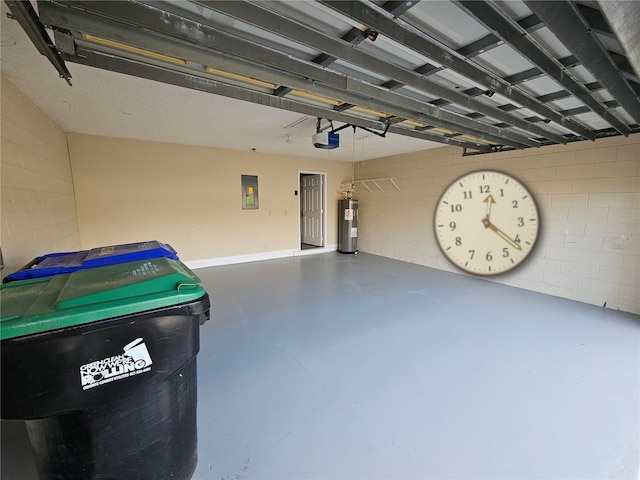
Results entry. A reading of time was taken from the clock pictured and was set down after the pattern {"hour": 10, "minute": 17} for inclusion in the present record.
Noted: {"hour": 12, "minute": 22}
